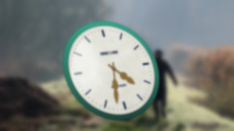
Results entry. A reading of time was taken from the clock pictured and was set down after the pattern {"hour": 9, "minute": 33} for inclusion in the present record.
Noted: {"hour": 4, "minute": 32}
